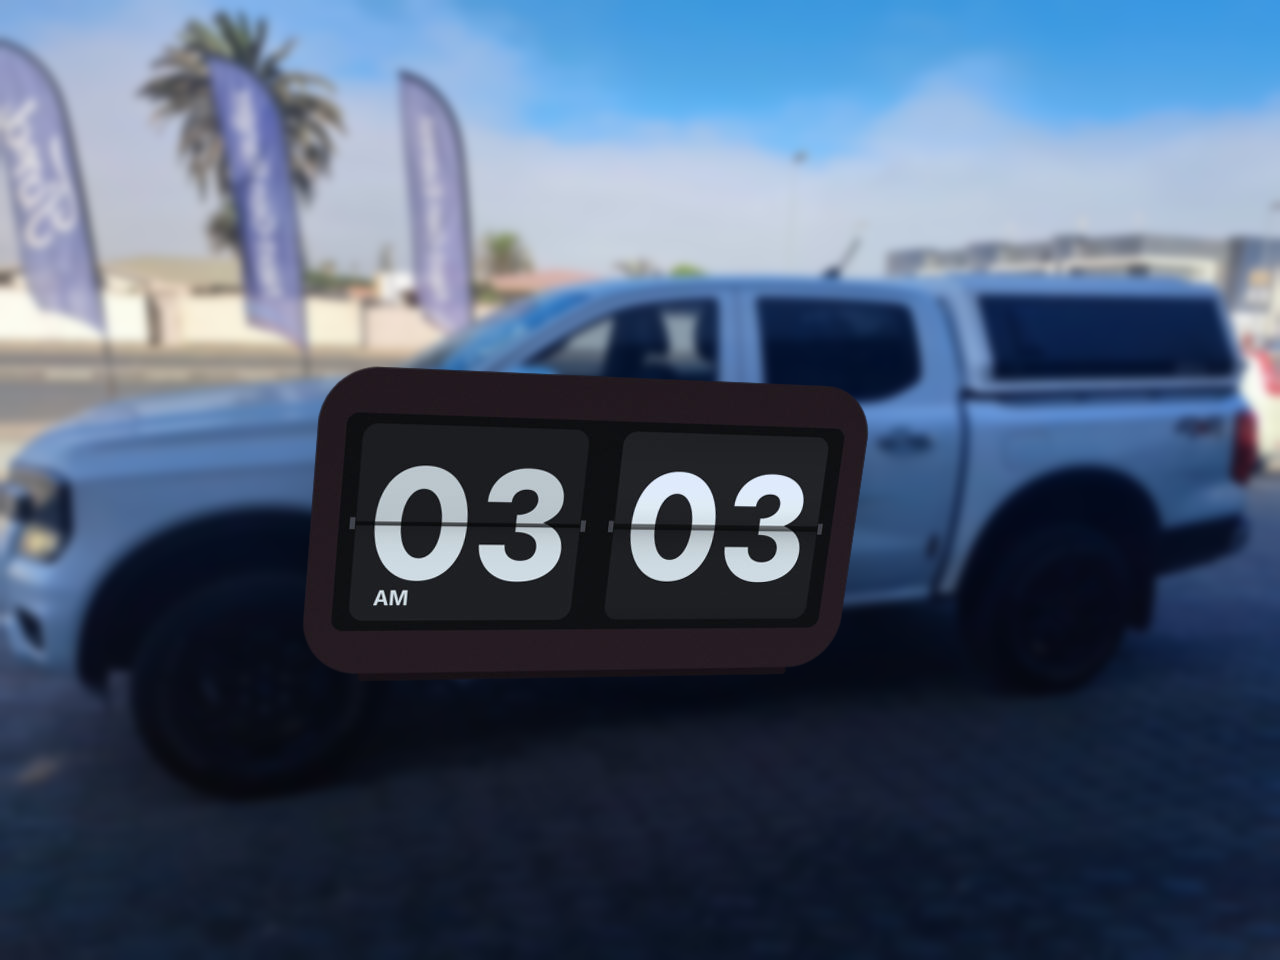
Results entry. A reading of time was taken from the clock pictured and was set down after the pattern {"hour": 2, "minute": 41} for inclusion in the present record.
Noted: {"hour": 3, "minute": 3}
